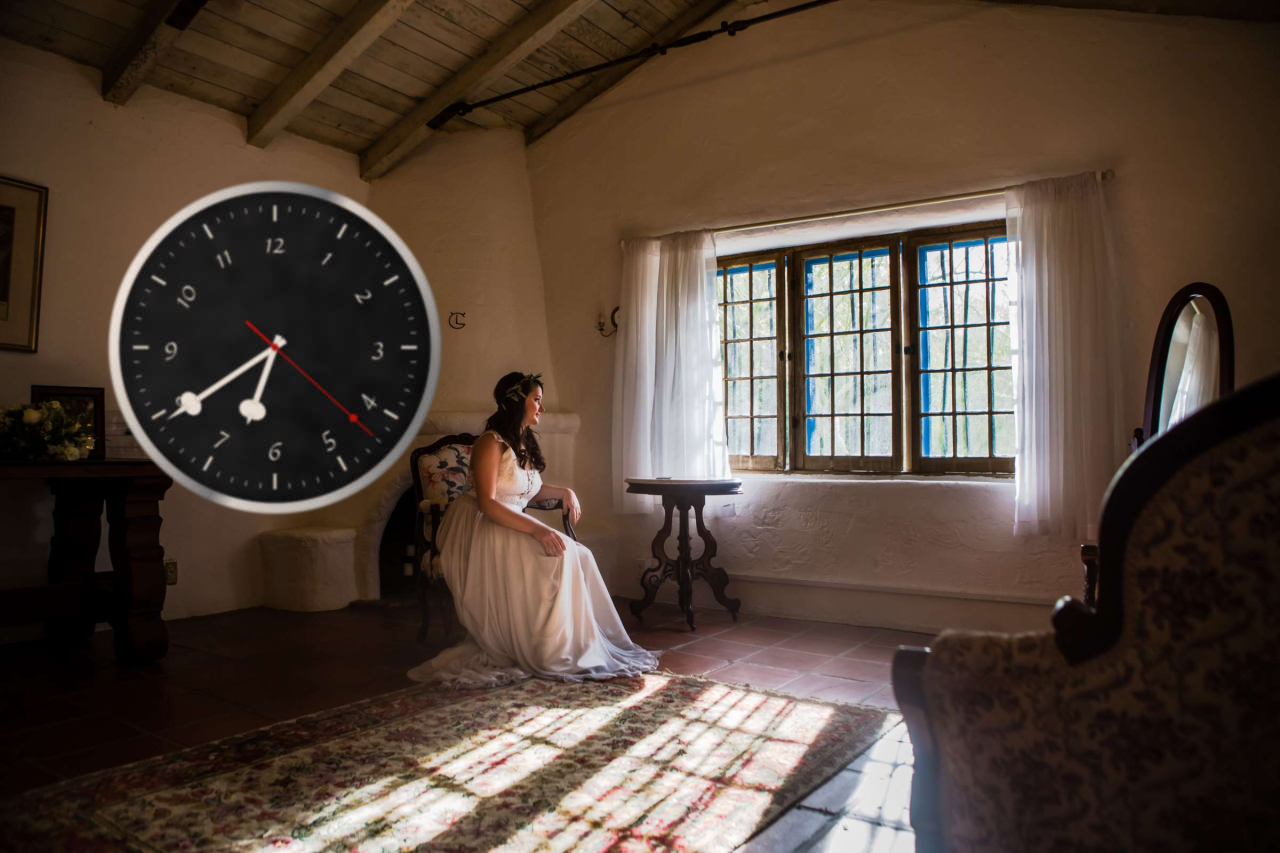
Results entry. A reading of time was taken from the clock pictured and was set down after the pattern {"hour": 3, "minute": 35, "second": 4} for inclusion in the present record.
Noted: {"hour": 6, "minute": 39, "second": 22}
